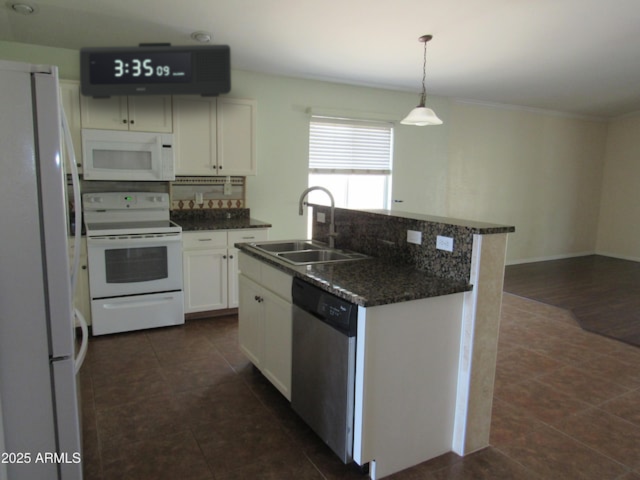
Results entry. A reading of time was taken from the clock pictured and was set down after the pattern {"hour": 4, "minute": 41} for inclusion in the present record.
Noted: {"hour": 3, "minute": 35}
